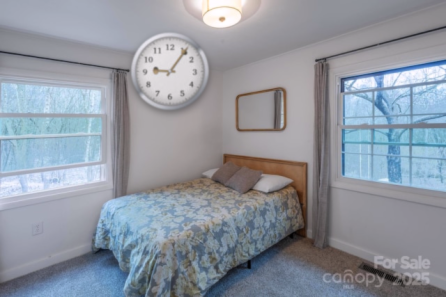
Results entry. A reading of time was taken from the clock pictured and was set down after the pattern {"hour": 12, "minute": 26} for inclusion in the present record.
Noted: {"hour": 9, "minute": 6}
